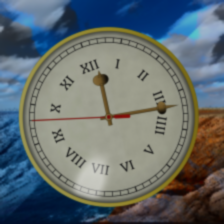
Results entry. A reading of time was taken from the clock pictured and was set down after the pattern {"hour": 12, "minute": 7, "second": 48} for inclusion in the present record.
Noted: {"hour": 12, "minute": 16, "second": 48}
